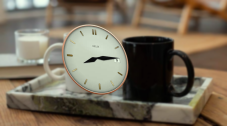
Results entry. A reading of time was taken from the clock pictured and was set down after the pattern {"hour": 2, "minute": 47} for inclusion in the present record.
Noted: {"hour": 8, "minute": 14}
